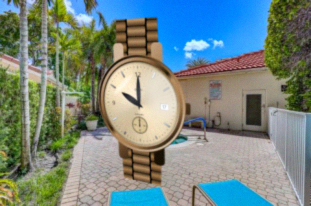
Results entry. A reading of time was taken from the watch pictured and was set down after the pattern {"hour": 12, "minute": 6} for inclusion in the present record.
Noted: {"hour": 10, "minute": 0}
